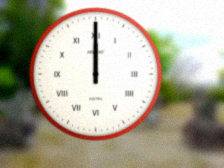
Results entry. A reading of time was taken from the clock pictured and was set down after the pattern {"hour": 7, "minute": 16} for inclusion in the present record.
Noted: {"hour": 12, "minute": 0}
